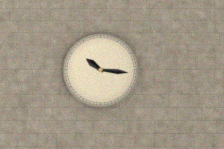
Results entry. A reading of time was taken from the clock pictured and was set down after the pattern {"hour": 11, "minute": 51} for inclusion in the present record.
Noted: {"hour": 10, "minute": 16}
